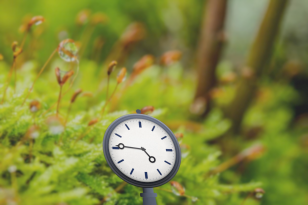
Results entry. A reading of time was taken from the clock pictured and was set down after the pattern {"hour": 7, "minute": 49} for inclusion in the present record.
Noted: {"hour": 4, "minute": 46}
